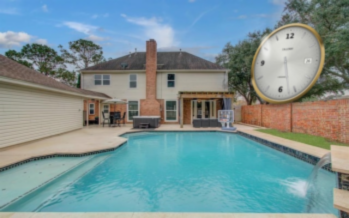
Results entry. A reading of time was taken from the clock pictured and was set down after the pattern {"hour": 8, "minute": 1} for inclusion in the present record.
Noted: {"hour": 5, "minute": 27}
